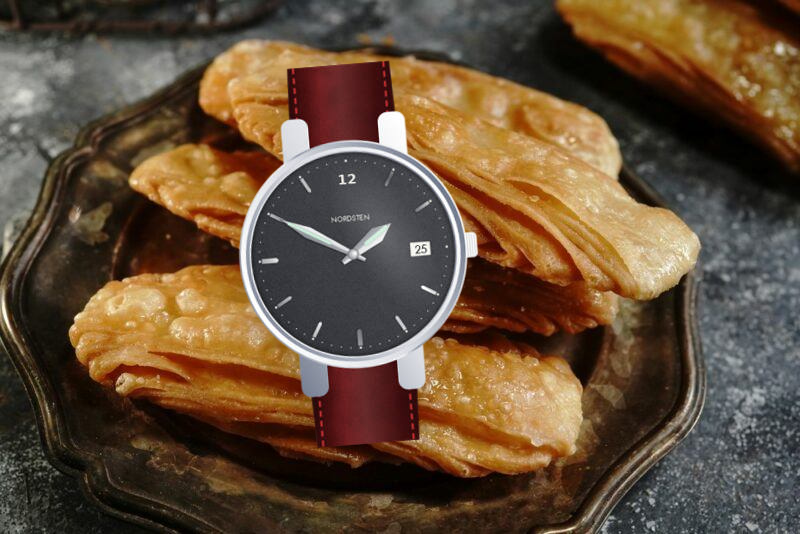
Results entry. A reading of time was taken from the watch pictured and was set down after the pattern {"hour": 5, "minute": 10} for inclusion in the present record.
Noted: {"hour": 1, "minute": 50}
